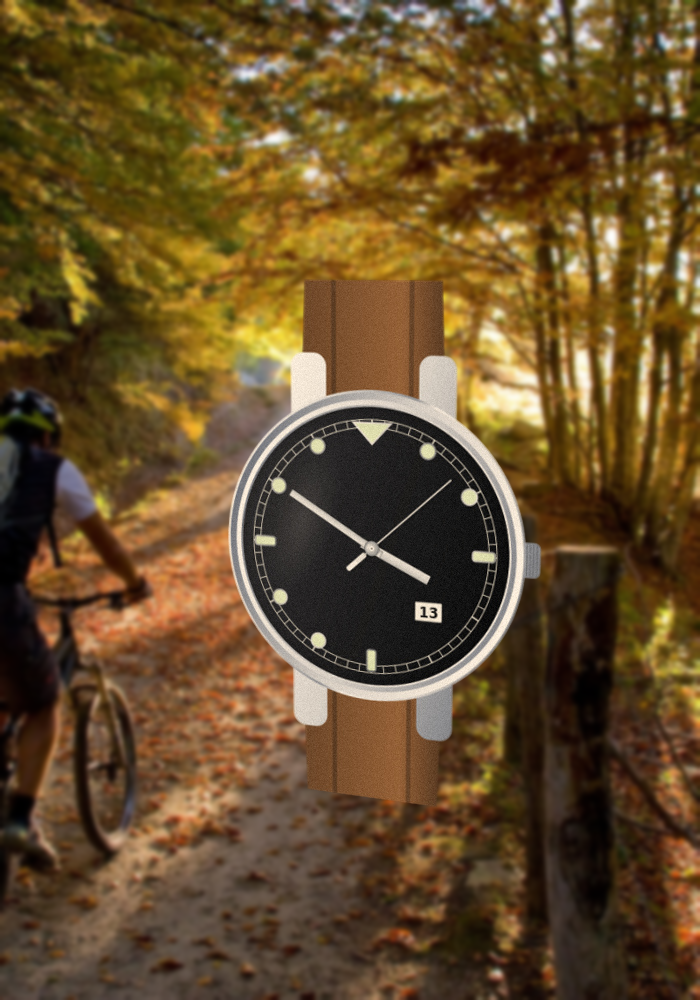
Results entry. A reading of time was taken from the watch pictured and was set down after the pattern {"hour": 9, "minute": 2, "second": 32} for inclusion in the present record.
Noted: {"hour": 3, "minute": 50, "second": 8}
